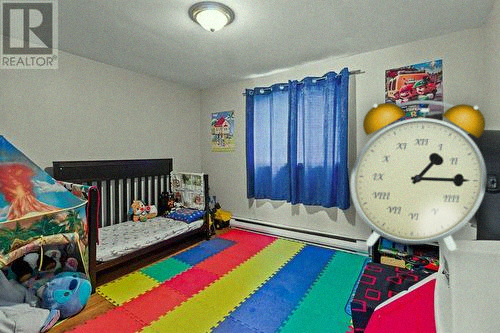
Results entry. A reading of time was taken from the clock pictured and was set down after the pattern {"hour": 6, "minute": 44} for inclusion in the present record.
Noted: {"hour": 1, "minute": 15}
